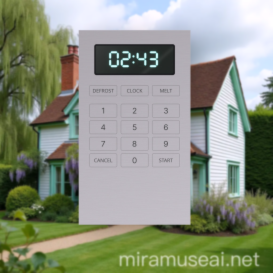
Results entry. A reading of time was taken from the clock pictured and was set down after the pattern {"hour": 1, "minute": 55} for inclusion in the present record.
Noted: {"hour": 2, "minute": 43}
